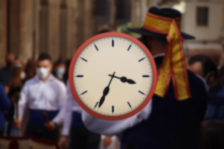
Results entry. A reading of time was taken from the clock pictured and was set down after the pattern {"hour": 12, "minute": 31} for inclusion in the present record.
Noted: {"hour": 3, "minute": 34}
